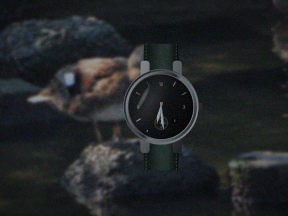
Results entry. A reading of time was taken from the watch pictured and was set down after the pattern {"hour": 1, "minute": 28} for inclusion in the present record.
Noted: {"hour": 6, "minute": 29}
